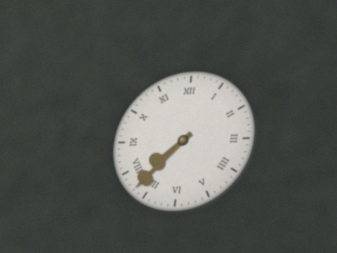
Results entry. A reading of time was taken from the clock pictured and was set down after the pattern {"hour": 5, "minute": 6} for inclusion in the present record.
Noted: {"hour": 7, "minute": 37}
